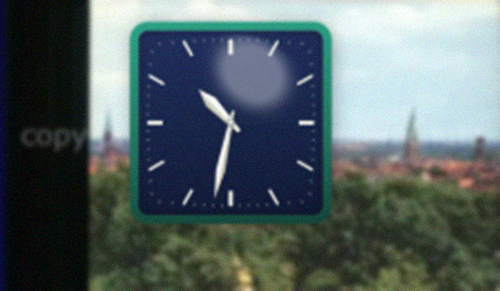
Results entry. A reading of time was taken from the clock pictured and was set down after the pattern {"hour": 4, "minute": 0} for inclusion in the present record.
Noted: {"hour": 10, "minute": 32}
